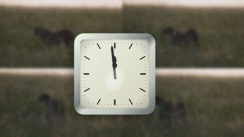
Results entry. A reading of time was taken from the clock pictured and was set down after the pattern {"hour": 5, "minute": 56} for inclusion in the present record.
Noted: {"hour": 11, "minute": 59}
